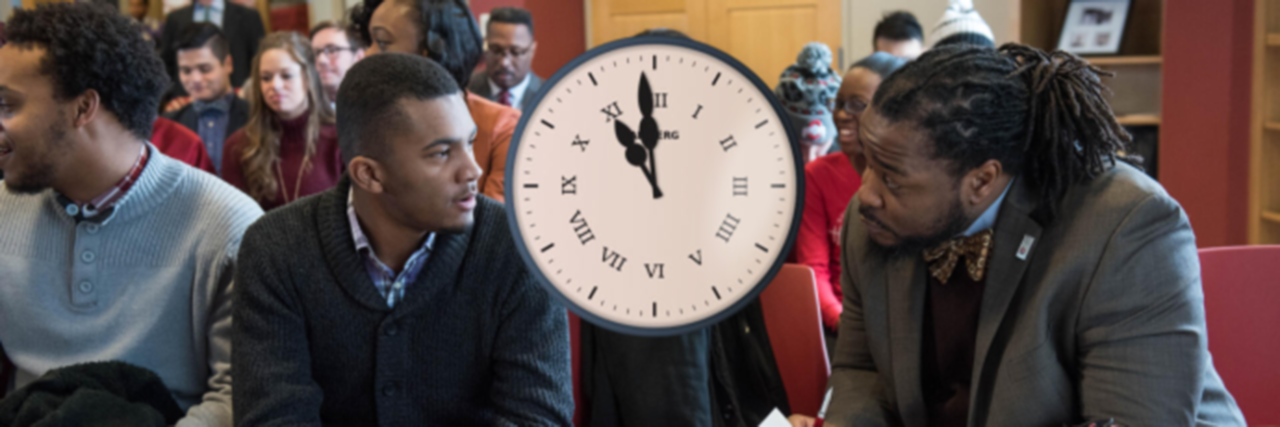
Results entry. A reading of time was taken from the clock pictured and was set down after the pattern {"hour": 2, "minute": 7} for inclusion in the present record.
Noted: {"hour": 10, "minute": 59}
